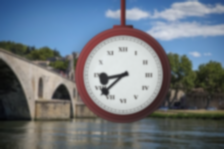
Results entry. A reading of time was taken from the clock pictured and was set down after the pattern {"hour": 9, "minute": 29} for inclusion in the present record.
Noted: {"hour": 8, "minute": 38}
